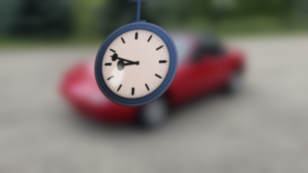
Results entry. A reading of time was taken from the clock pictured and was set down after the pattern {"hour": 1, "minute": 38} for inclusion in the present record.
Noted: {"hour": 8, "minute": 48}
